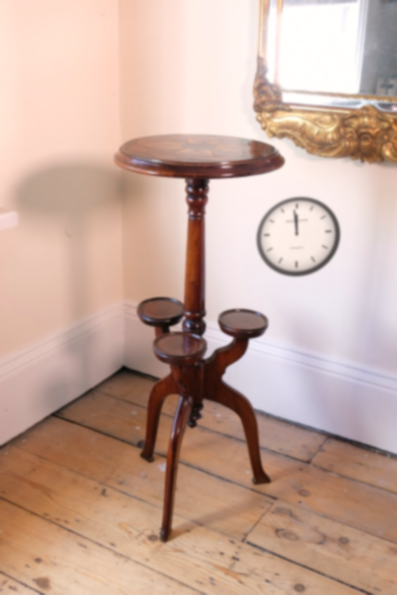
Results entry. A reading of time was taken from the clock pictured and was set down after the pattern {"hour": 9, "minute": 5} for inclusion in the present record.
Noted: {"hour": 11, "minute": 59}
